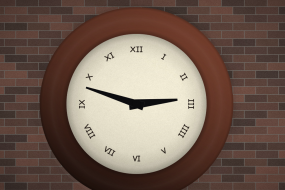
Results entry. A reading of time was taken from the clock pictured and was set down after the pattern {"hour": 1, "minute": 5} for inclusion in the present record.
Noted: {"hour": 2, "minute": 48}
